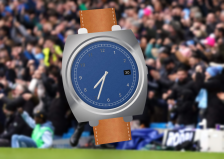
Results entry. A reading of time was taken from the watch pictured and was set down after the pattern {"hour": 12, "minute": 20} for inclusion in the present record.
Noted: {"hour": 7, "minute": 34}
